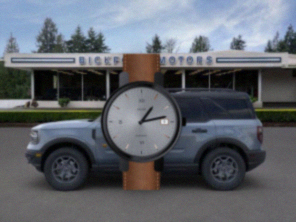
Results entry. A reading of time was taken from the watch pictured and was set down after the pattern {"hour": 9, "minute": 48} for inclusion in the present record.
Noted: {"hour": 1, "minute": 13}
